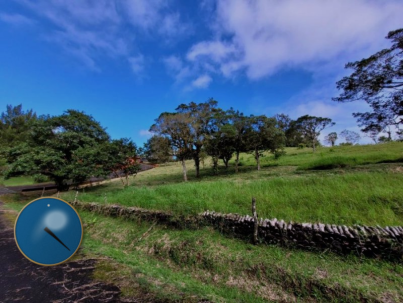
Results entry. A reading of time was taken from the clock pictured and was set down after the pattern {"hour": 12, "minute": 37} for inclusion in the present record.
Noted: {"hour": 4, "minute": 22}
